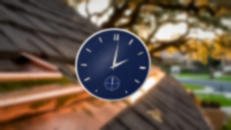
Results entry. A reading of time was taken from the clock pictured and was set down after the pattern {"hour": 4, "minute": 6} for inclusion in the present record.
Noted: {"hour": 2, "minute": 1}
